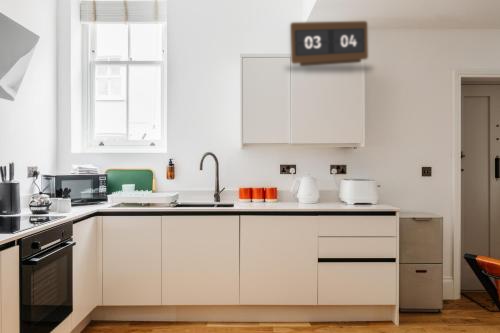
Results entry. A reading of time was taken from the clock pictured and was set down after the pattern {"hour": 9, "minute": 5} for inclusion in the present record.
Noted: {"hour": 3, "minute": 4}
